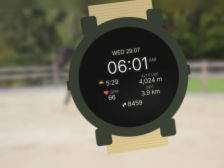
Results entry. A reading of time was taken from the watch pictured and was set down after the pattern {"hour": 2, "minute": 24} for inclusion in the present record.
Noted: {"hour": 6, "minute": 1}
